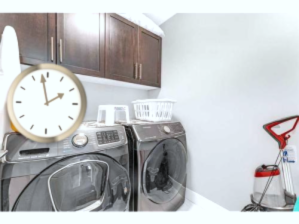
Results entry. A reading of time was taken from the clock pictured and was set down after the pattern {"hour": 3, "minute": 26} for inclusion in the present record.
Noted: {"hour": 1, "minute": 58}
